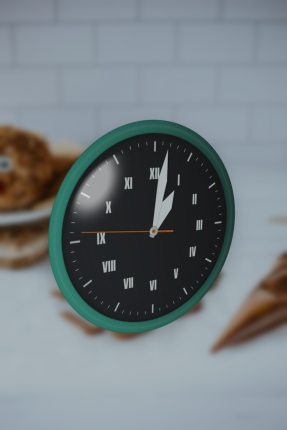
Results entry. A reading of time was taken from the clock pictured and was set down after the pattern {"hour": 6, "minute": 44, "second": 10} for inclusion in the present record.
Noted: {"hour": 1, "minute": 1, "second": 46}
